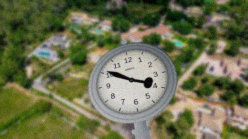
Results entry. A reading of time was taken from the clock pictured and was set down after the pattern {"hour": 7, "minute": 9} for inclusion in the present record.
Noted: {"hour": 3, "minute": 51}
